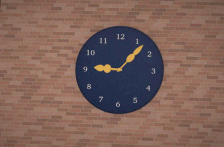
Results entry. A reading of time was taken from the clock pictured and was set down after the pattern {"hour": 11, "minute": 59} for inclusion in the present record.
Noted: {"hour": 9, "minute": 7}
